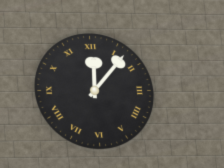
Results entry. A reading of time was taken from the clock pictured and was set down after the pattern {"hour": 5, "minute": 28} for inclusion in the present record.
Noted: {"hour": 12, "minute": 7}
